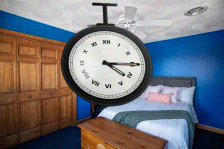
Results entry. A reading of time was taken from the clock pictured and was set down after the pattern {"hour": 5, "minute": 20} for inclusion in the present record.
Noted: {"hour": 4, "minute": 15}
